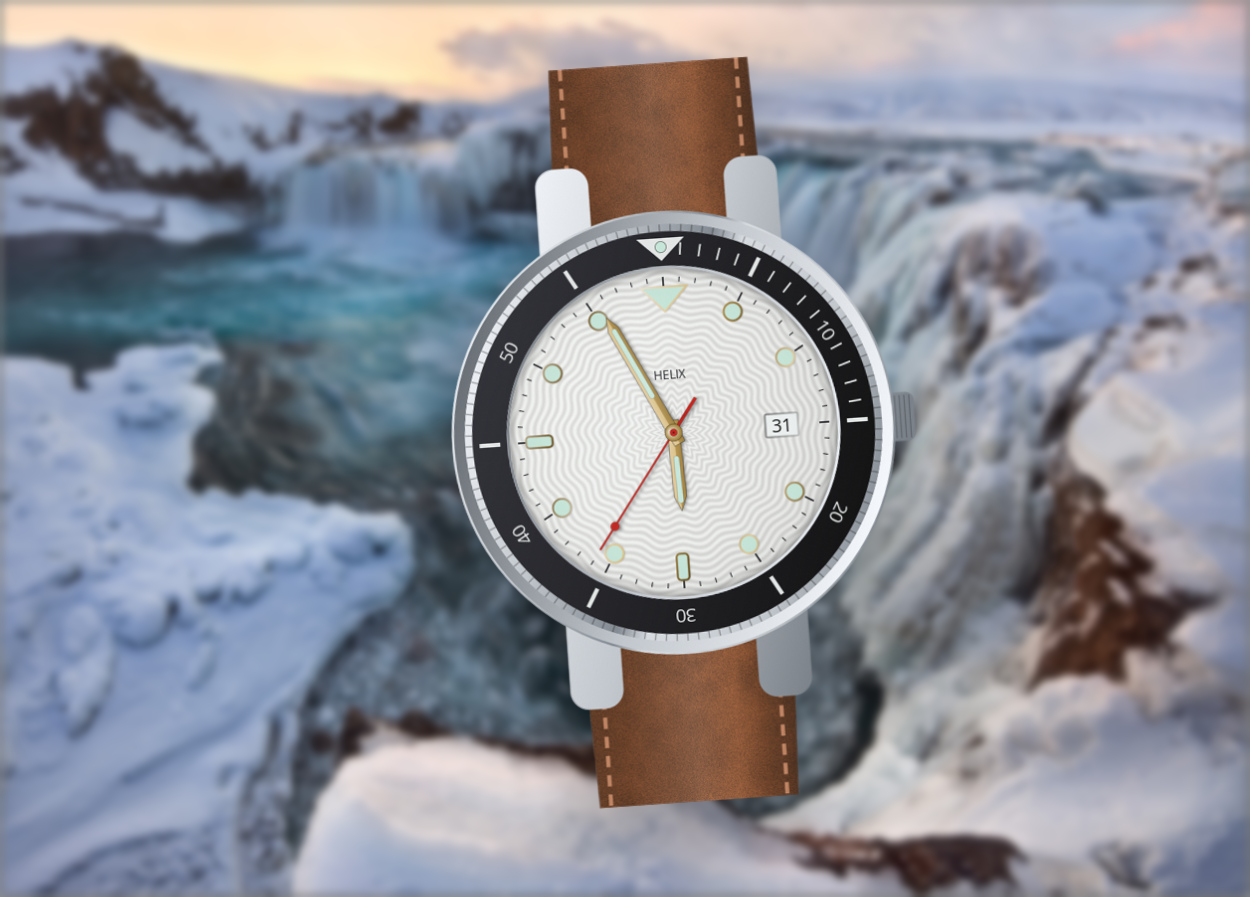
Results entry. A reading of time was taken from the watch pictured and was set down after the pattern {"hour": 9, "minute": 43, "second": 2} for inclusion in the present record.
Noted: {"hour": 5, "minute": 55, "second": 36}
